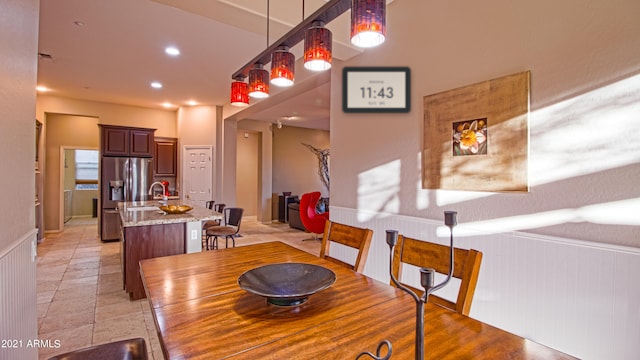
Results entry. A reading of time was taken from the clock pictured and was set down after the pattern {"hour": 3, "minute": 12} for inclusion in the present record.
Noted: {"hour": 11, "minute": 43}
